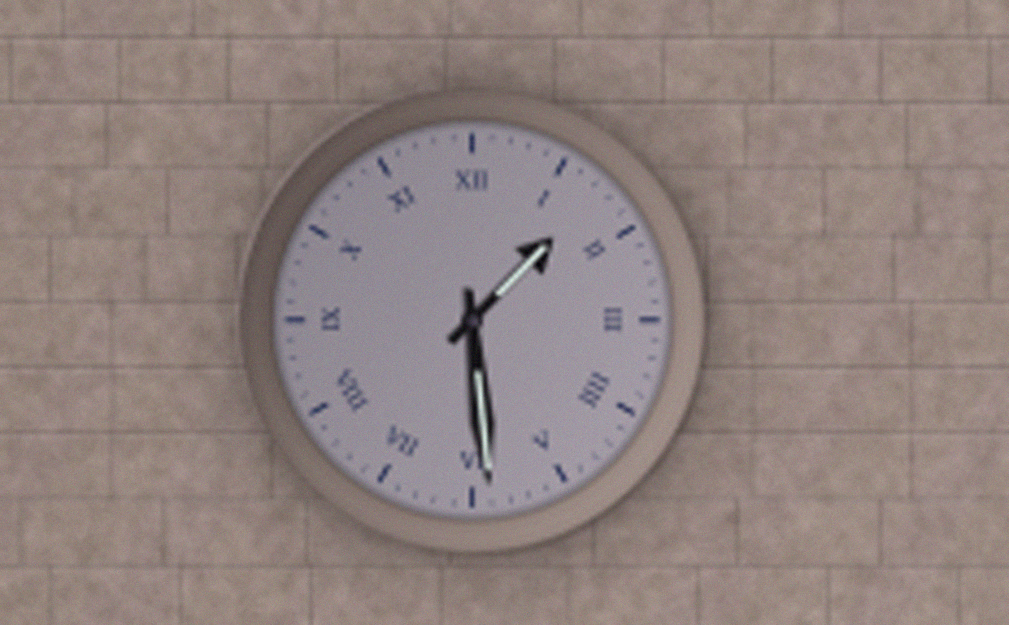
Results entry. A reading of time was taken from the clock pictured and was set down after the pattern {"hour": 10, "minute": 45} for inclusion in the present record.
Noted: {"hour": 1, "minute": 29}
